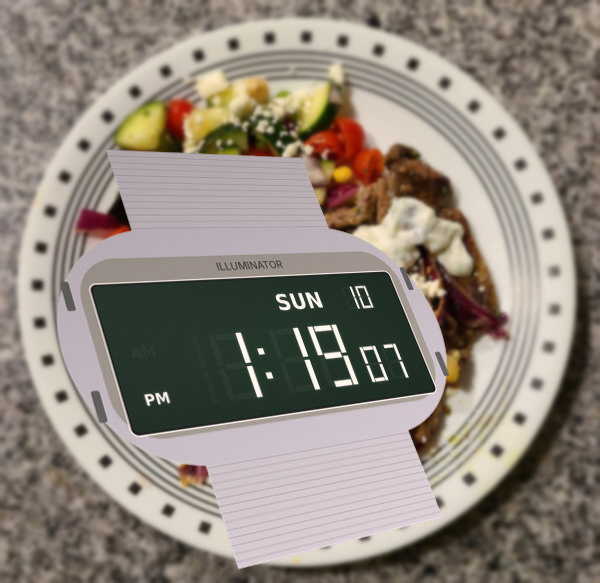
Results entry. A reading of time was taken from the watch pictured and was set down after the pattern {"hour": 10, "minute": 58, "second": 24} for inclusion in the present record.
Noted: {"hour": 1, "minute": 19, "second": 7}
